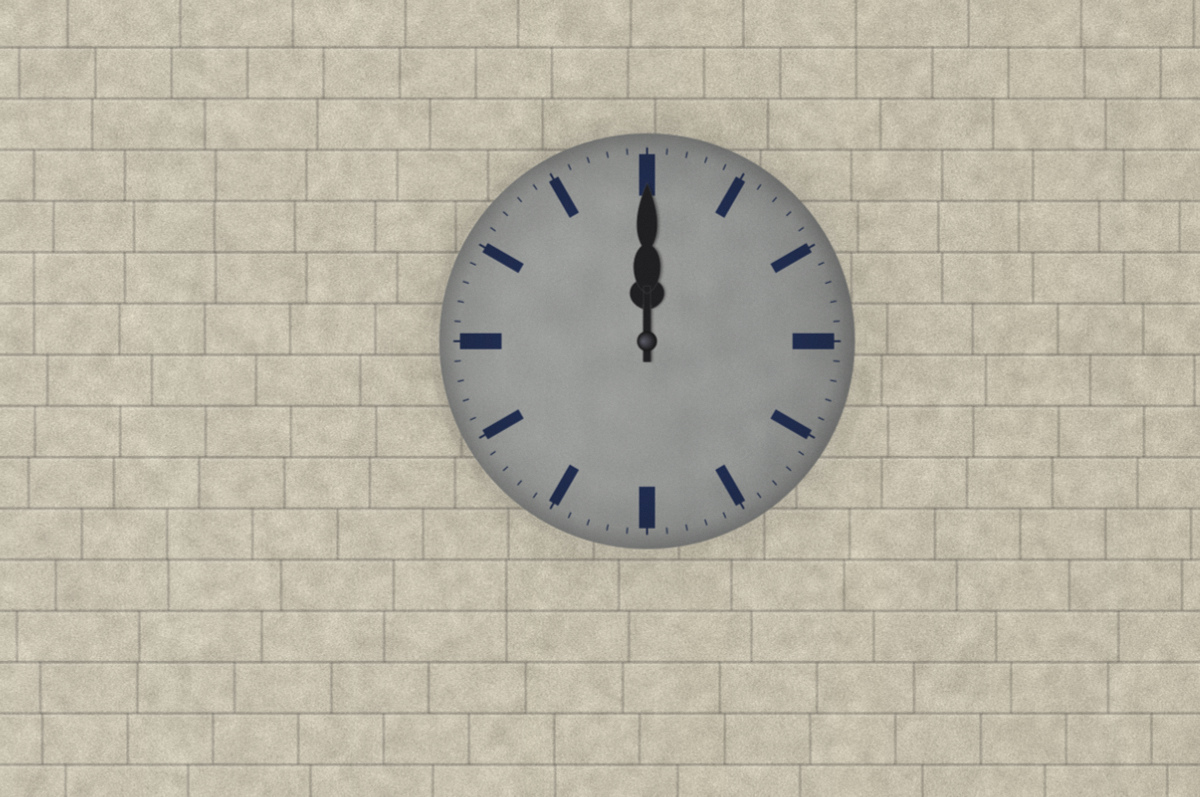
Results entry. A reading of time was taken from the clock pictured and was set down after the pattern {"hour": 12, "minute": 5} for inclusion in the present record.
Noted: {"hour": 12, "minute": 0}
